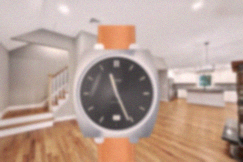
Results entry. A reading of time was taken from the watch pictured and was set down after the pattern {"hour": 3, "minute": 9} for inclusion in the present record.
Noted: {"hour": 11, "minute": 26}
